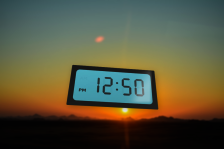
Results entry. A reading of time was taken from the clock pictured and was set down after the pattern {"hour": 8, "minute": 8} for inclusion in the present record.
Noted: {"hour": 12, "minute": 50}
